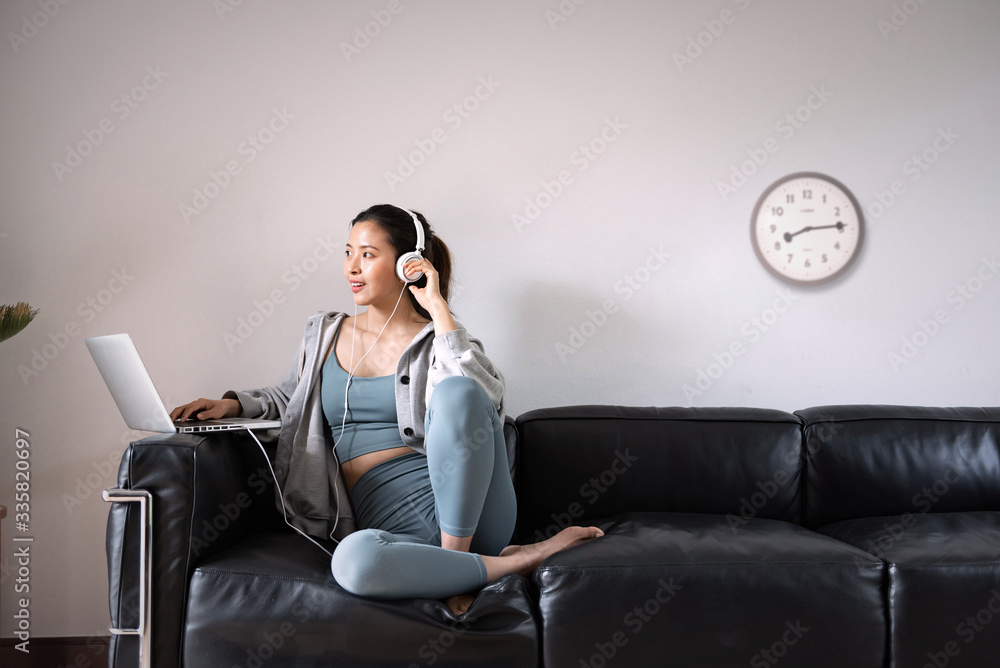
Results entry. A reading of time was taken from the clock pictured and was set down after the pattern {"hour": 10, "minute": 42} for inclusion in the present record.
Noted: {"hour": 8, "minute": 14}
